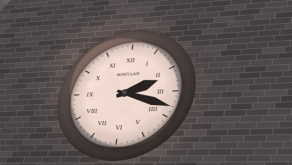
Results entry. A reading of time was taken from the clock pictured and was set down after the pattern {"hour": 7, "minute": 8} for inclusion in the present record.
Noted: {"hour": 2, "minute": 18}
